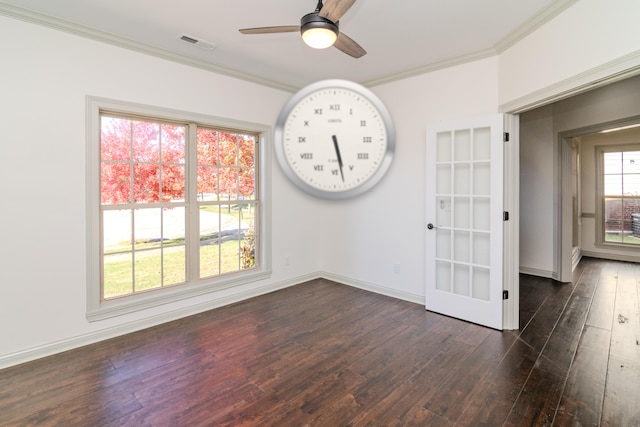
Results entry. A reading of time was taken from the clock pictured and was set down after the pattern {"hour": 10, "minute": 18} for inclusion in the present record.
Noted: {"hour": 5, "minute": 28}
